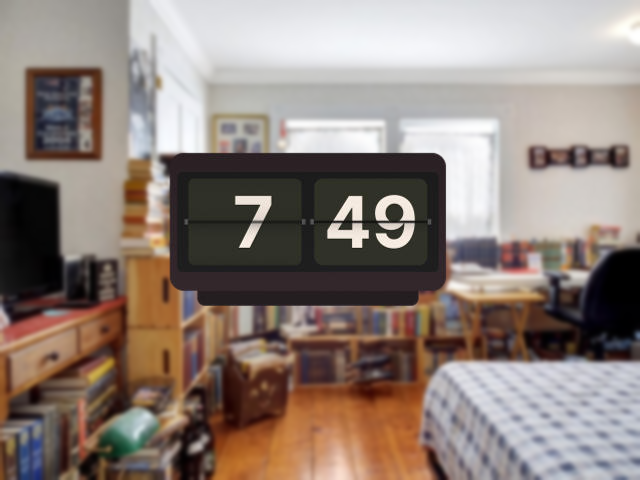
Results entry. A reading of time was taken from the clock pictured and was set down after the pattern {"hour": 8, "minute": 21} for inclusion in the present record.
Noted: {"hour": 7, "minute": 49}
